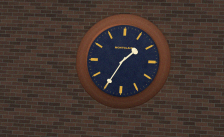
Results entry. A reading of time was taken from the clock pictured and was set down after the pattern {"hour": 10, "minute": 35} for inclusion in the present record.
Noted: {"hour": 1, "minute": 35}
